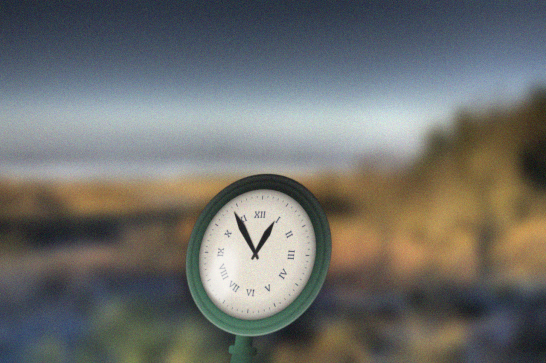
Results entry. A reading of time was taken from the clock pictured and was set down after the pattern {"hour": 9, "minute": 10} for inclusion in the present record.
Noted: {"hour": 12, "minute": 54}
